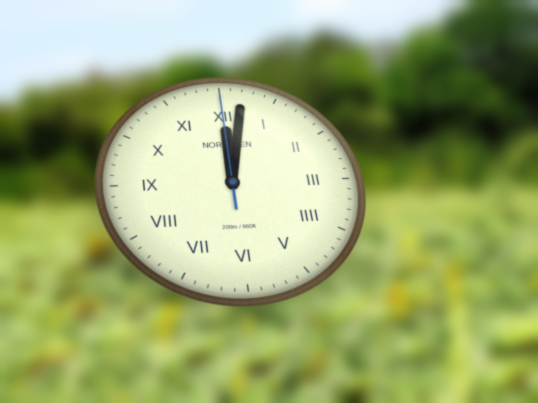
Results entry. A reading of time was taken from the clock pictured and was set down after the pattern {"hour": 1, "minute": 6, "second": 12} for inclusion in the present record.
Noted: {"hour": 12, "minute": 2, "second": 0}
